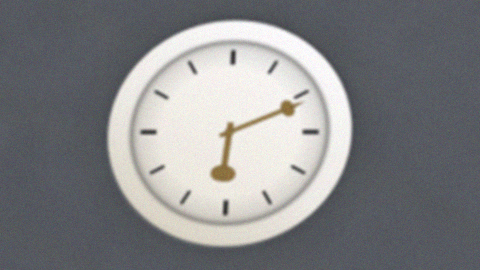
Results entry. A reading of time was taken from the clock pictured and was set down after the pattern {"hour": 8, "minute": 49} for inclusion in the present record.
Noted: {"hour": 6, "minute": 11}
